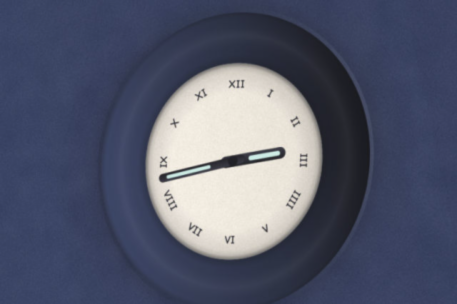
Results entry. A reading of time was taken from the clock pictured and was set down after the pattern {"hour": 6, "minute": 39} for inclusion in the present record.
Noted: {"hour": 2, "minute": 43}
